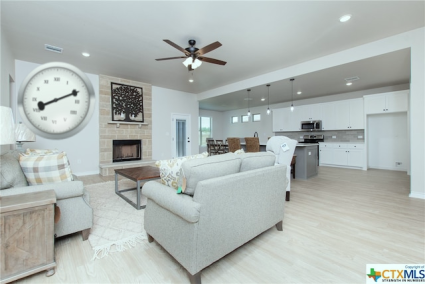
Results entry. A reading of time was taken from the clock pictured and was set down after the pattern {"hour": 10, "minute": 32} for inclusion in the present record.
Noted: {"hour": 8, "minute": 11}
